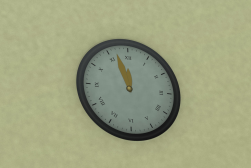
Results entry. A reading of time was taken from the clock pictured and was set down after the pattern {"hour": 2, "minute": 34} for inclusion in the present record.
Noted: {"hour": 11, "minute": 57}
